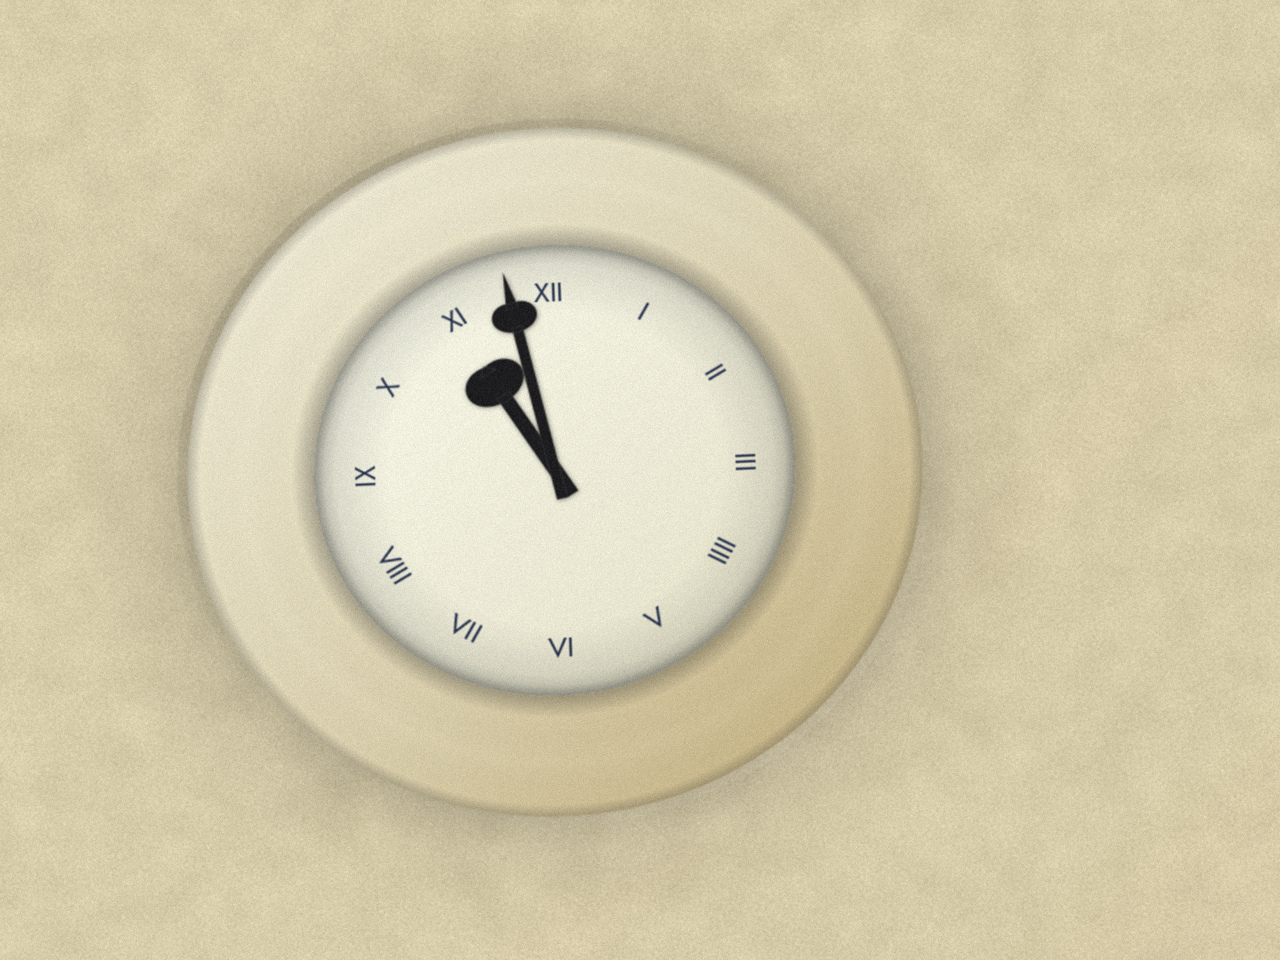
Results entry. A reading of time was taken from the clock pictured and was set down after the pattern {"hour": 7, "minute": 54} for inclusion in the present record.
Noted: {"hour": 10, "minute": 58}
